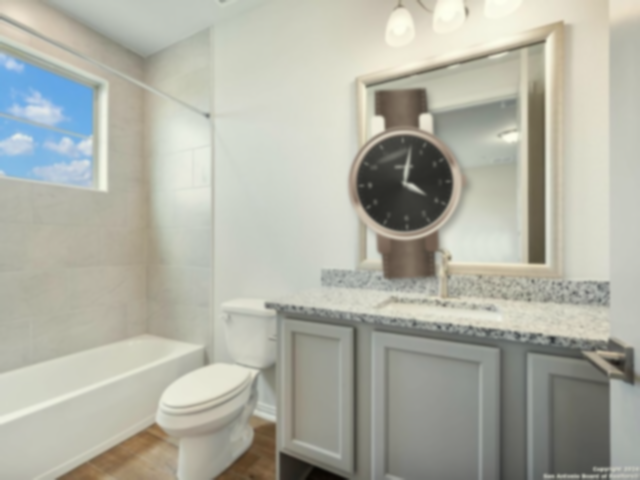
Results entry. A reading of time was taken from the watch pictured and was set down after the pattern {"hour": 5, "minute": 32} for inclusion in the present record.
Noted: {"hour": 4, "minute": 2}
